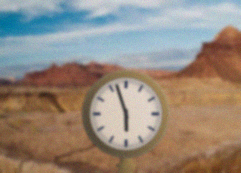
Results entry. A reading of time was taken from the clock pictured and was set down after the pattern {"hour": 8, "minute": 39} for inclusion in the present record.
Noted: {"hour": 5, "minute": 57}
